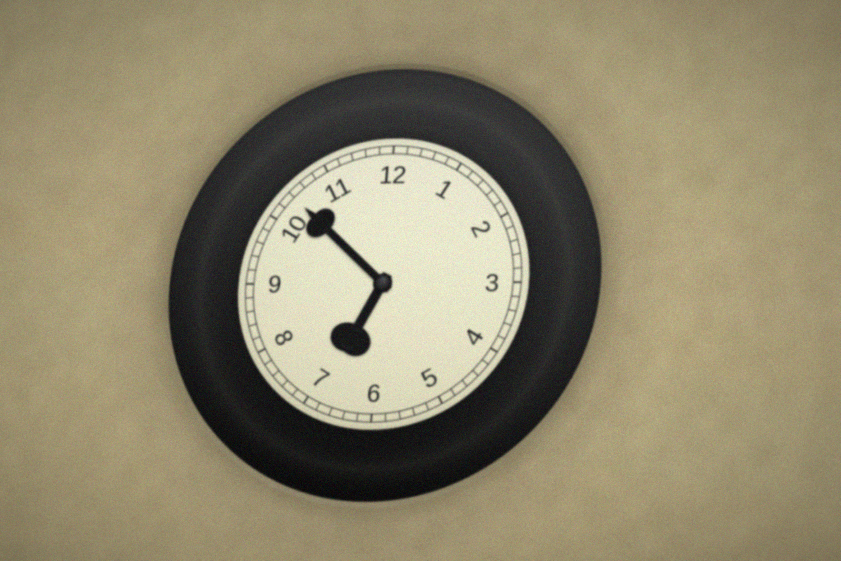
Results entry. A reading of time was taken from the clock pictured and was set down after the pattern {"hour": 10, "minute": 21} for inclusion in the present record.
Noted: {"hour": 6, "minute": 52}
